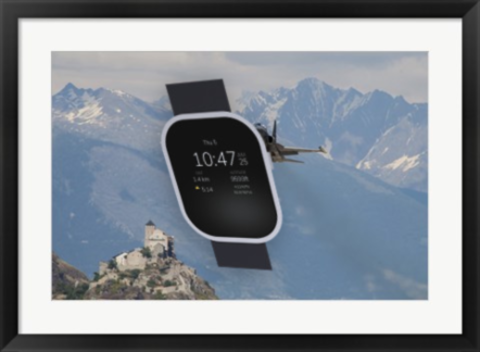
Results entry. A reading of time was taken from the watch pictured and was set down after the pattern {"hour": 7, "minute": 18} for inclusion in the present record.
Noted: {"hour": 10, "minute": 47}
